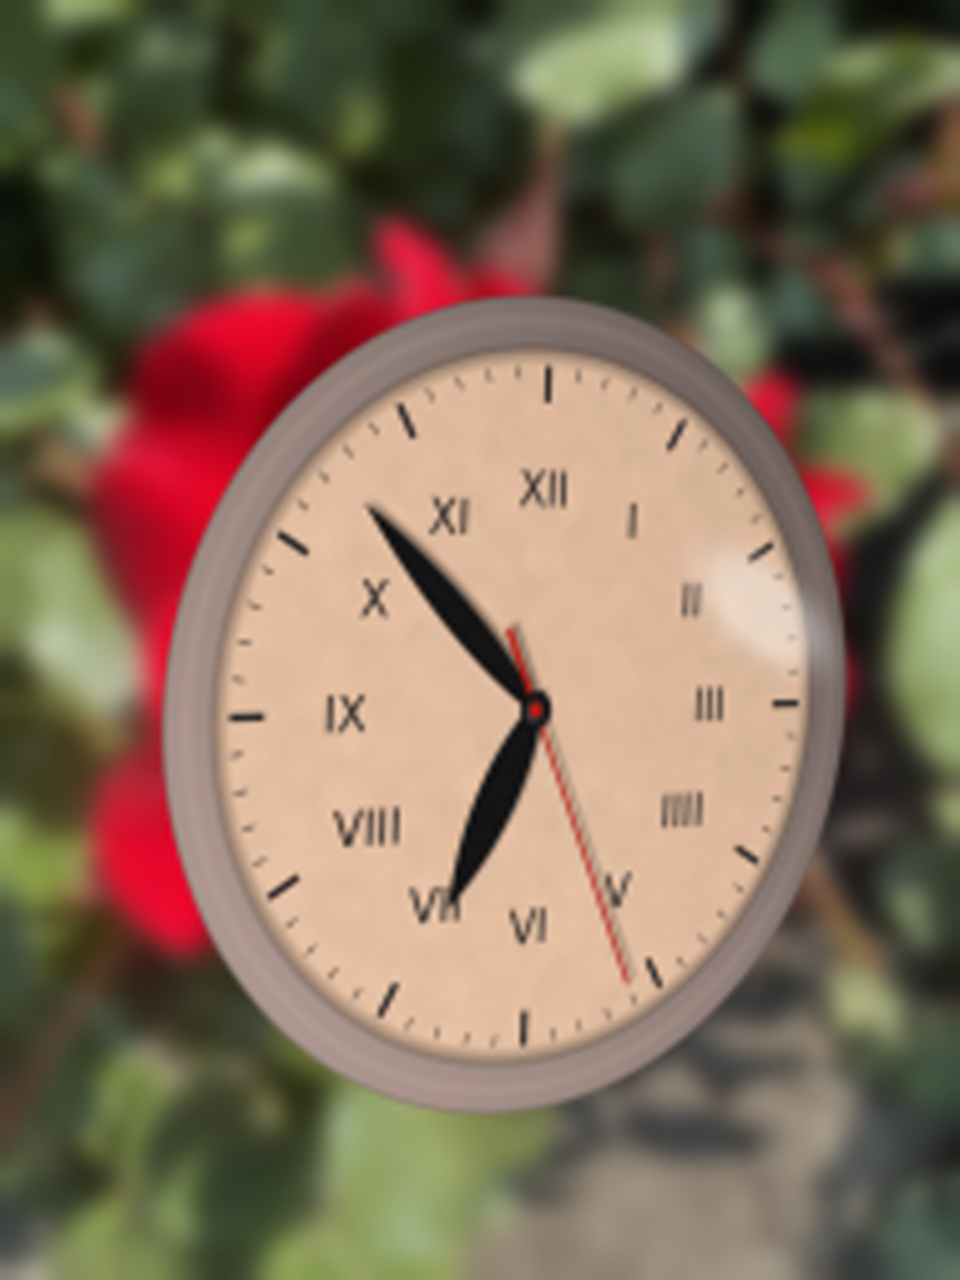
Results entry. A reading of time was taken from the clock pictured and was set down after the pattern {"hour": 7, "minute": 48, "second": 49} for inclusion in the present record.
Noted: {"hour": 6, "minute": 52, "second": 26}
